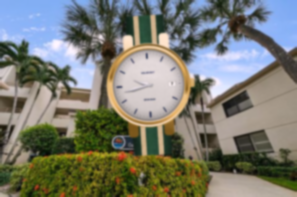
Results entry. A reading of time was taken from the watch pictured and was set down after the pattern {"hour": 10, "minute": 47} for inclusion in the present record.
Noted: {"hour": 9, "minute": 43}
